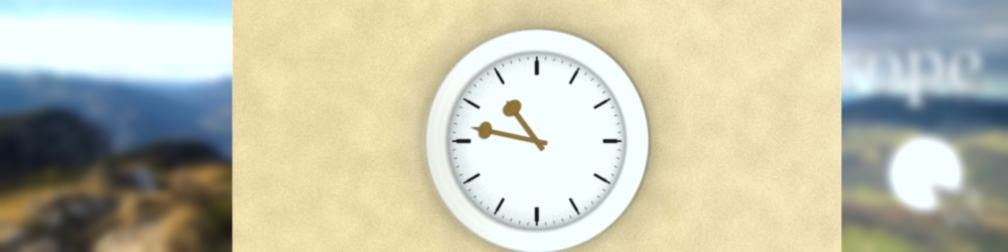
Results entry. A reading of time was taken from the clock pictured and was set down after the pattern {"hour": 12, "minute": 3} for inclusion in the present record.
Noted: {"hour": 10, "minute": 47}
